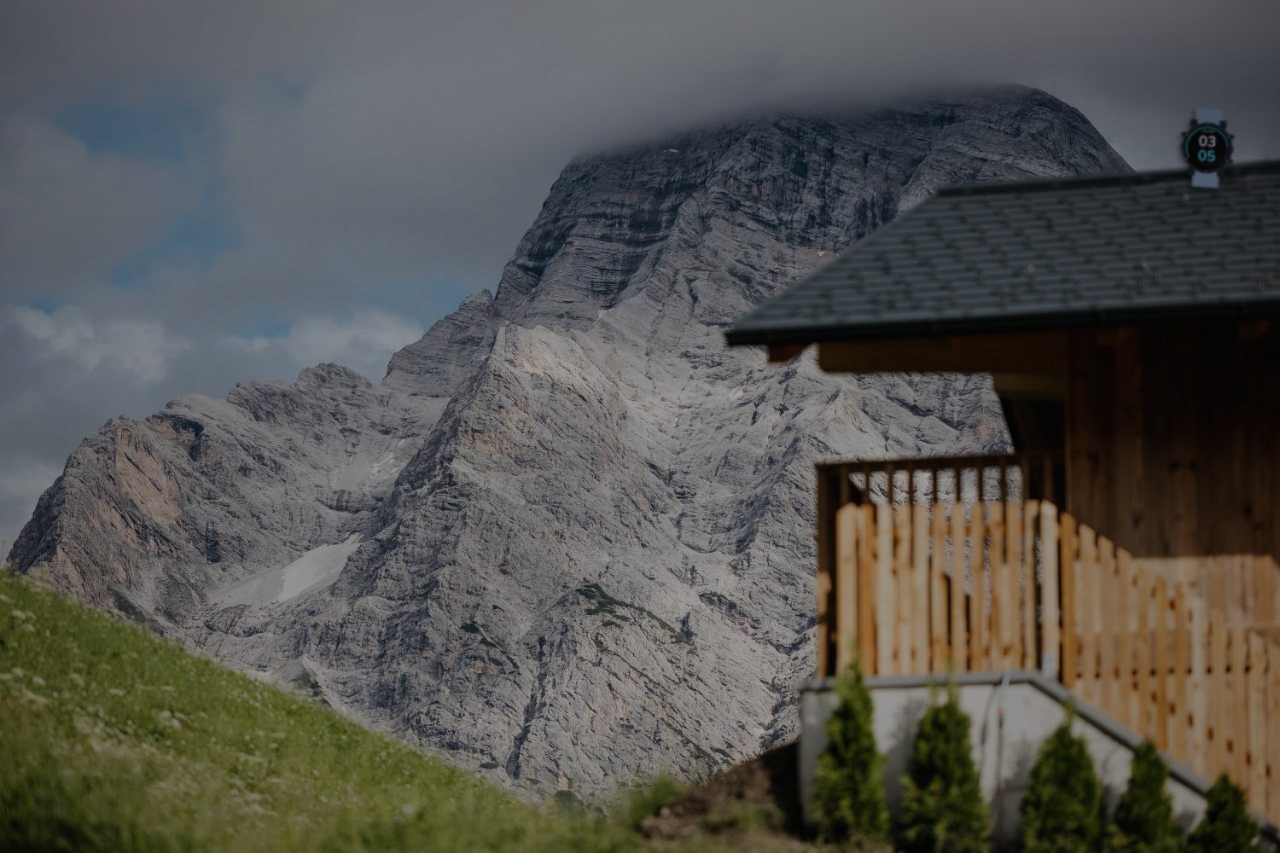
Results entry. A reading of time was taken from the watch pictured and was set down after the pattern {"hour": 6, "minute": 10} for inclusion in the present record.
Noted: {"hour": 3, "minute": 5}
